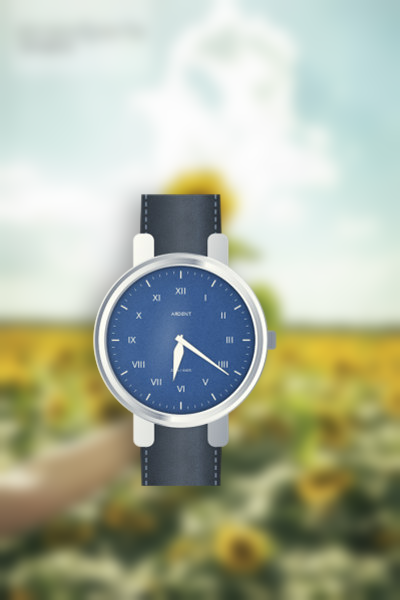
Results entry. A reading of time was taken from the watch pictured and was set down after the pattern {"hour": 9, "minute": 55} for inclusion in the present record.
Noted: {"hour": 6, "minute": 21}
